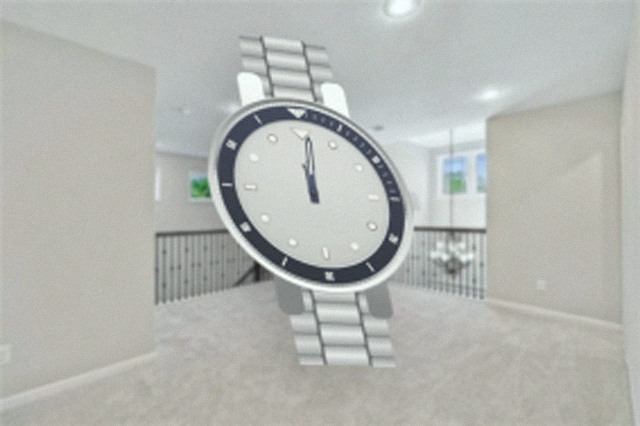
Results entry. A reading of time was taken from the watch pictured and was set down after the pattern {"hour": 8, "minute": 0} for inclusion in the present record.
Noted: {"hour": 12, "minute": 1}
